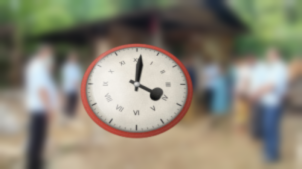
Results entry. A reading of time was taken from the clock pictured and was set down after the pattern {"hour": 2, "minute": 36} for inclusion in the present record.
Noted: {"hour": 4, "minute": 1}
